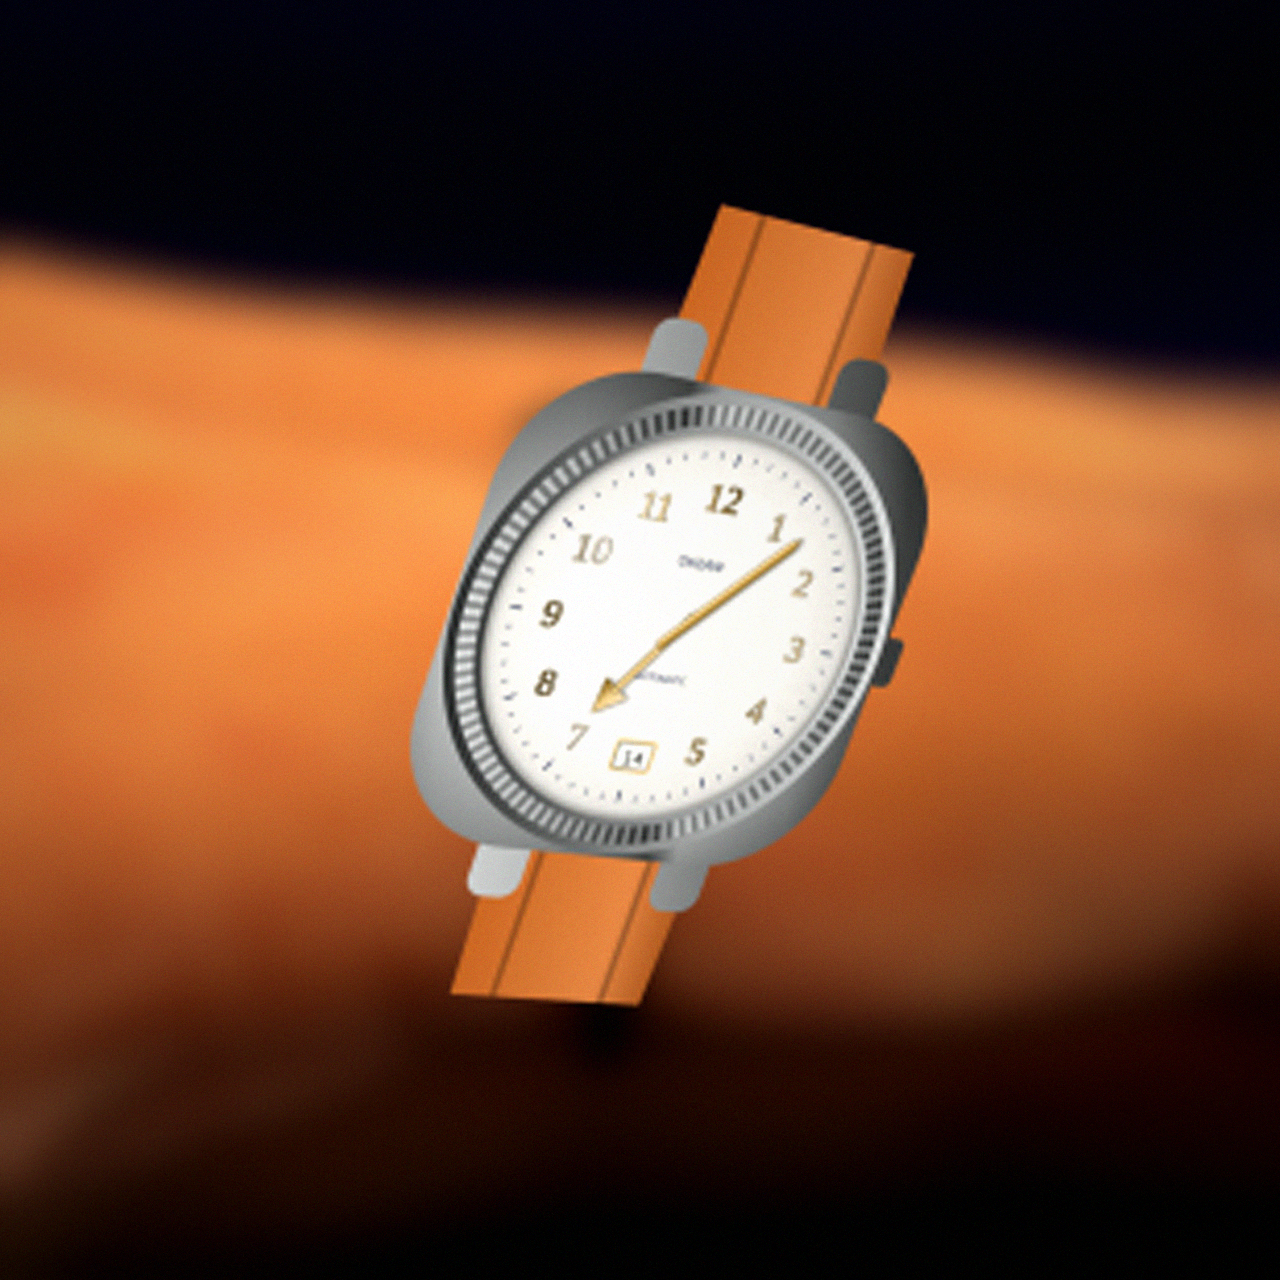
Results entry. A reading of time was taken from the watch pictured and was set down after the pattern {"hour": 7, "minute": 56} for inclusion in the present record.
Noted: {"hour": 7, "minute": 7}
